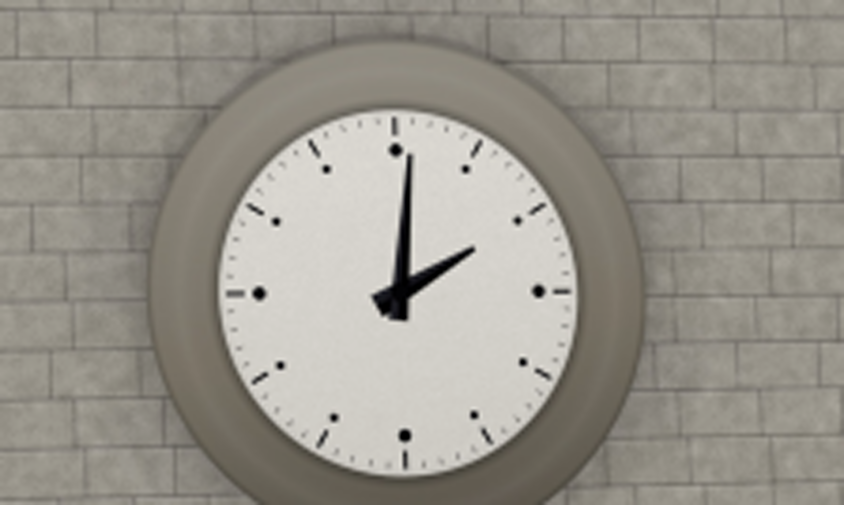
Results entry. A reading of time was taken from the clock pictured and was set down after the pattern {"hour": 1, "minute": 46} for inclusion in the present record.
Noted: {"hour": 2, "minute": 1}
